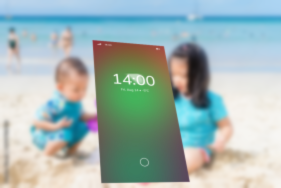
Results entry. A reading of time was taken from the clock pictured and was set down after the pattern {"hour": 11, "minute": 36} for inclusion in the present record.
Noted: {"hour": 14, "minute": 0}
